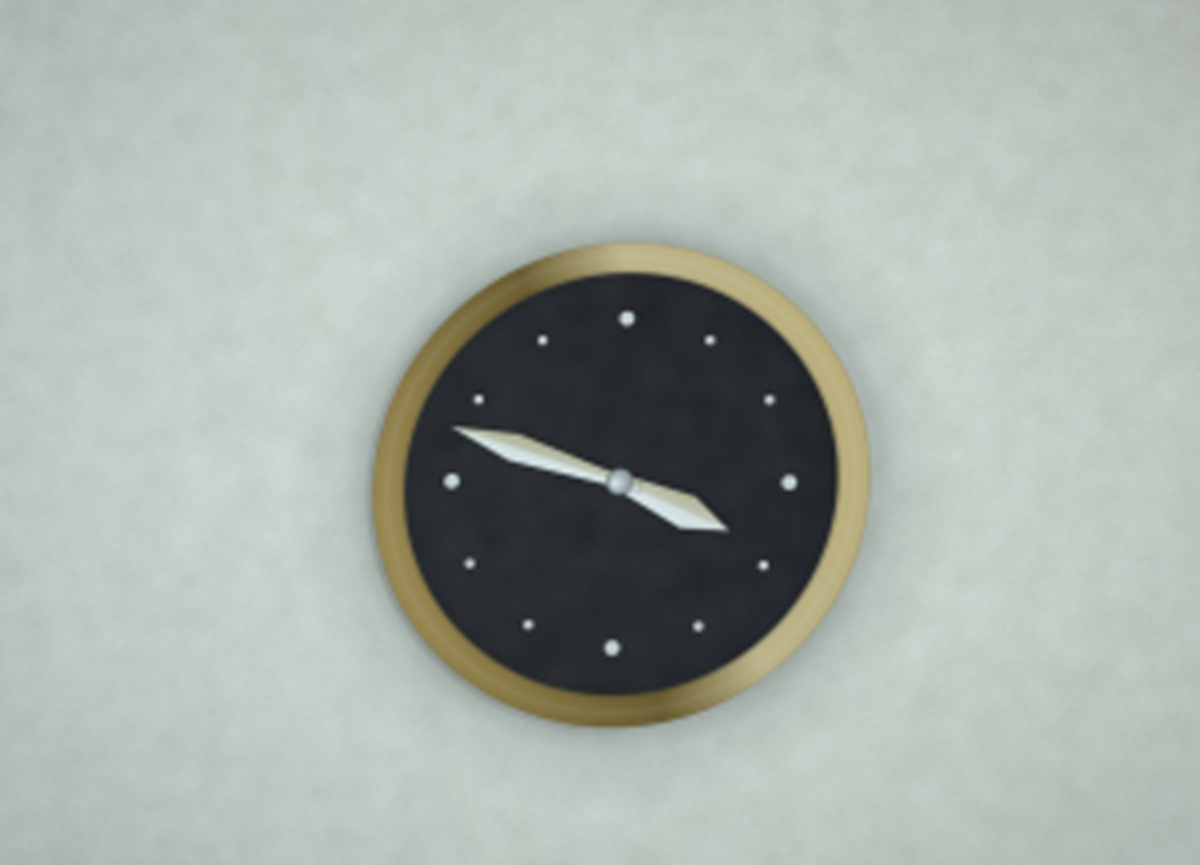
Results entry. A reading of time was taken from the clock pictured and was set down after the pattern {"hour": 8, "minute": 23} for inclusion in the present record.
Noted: {"hour": 3, "minute": 48}
